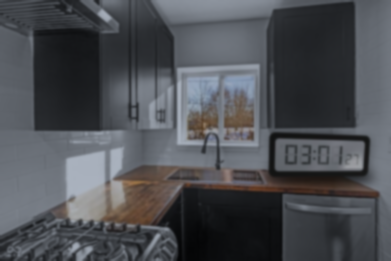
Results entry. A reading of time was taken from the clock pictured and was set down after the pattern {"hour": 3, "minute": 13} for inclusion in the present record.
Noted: {"hour": 3, "minute": 1}
